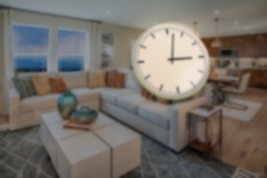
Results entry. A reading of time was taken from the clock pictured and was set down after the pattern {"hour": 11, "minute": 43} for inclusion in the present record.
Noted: {"hour": 3, "minute": 2}
